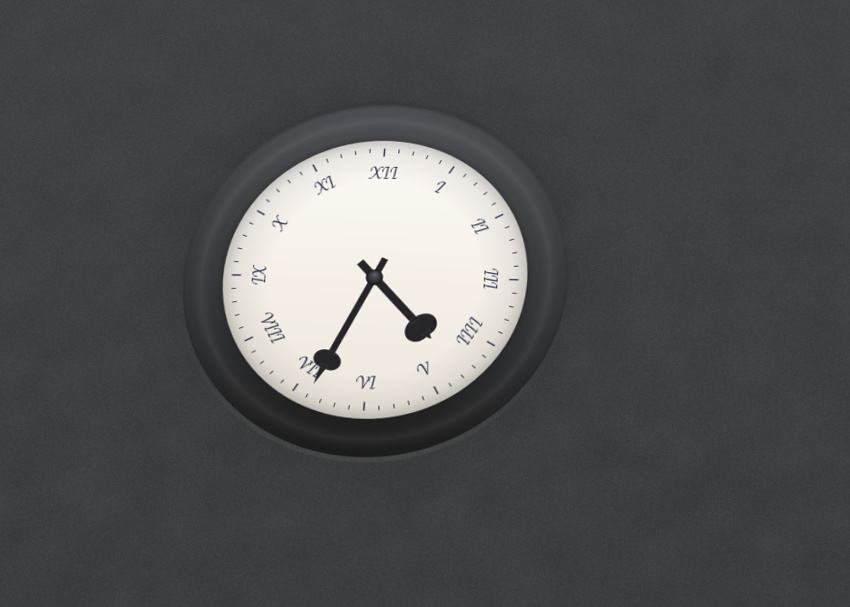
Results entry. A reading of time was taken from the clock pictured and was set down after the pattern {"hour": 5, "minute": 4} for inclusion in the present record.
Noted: {"hour": 4, "minute": 34}
